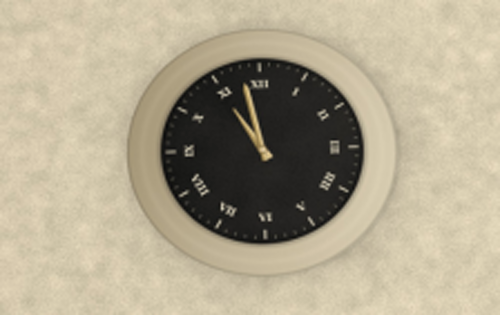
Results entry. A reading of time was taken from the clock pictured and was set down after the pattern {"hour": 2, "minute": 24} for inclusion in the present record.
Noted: {"hour": 10, "minute": 58}
